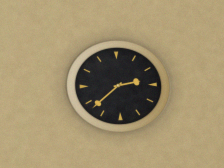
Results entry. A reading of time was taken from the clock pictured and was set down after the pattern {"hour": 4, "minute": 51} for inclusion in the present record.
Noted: {"hour": 2, "minute": 38}
